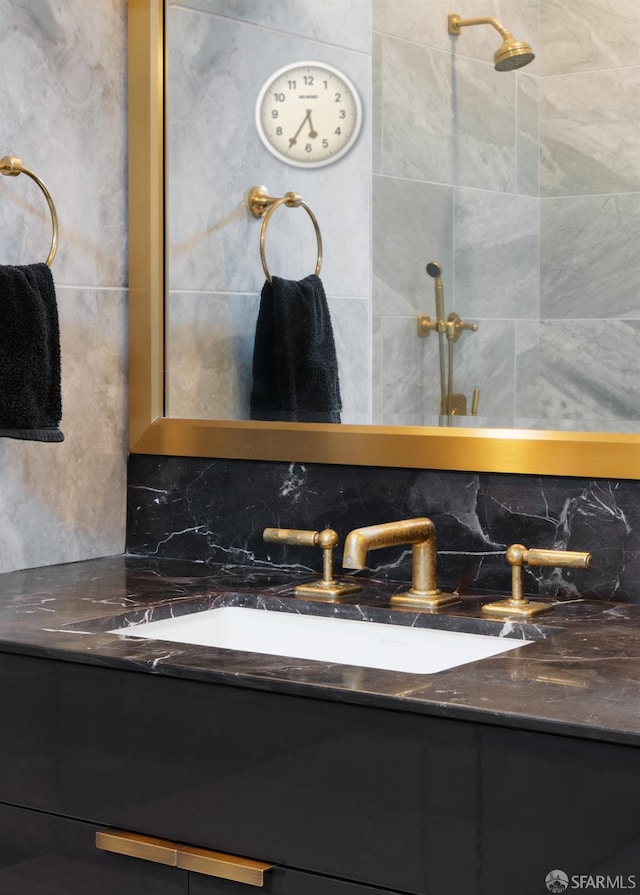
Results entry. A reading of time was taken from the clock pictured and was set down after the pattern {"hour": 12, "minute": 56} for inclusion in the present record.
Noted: {"hour": 5, "minute": 35}
